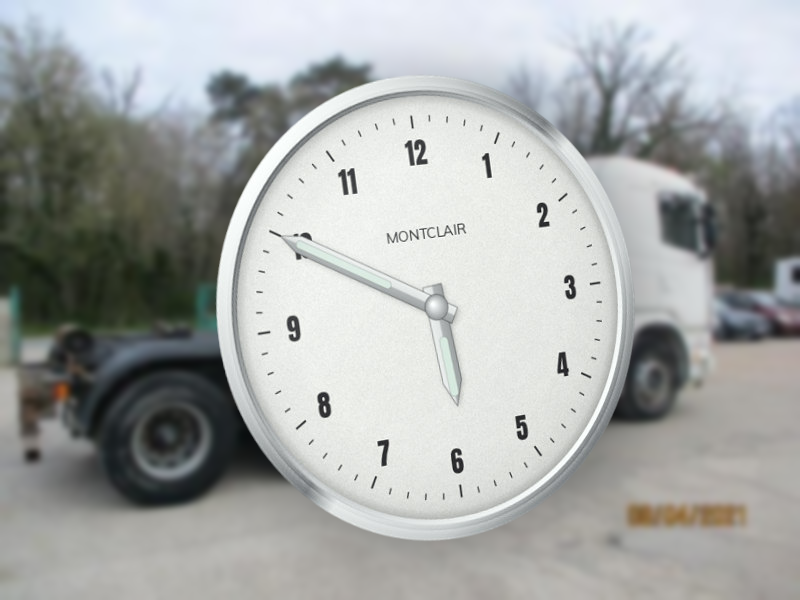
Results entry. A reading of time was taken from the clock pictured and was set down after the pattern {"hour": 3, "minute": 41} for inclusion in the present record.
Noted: {"hour": 5, "minute": 50}
